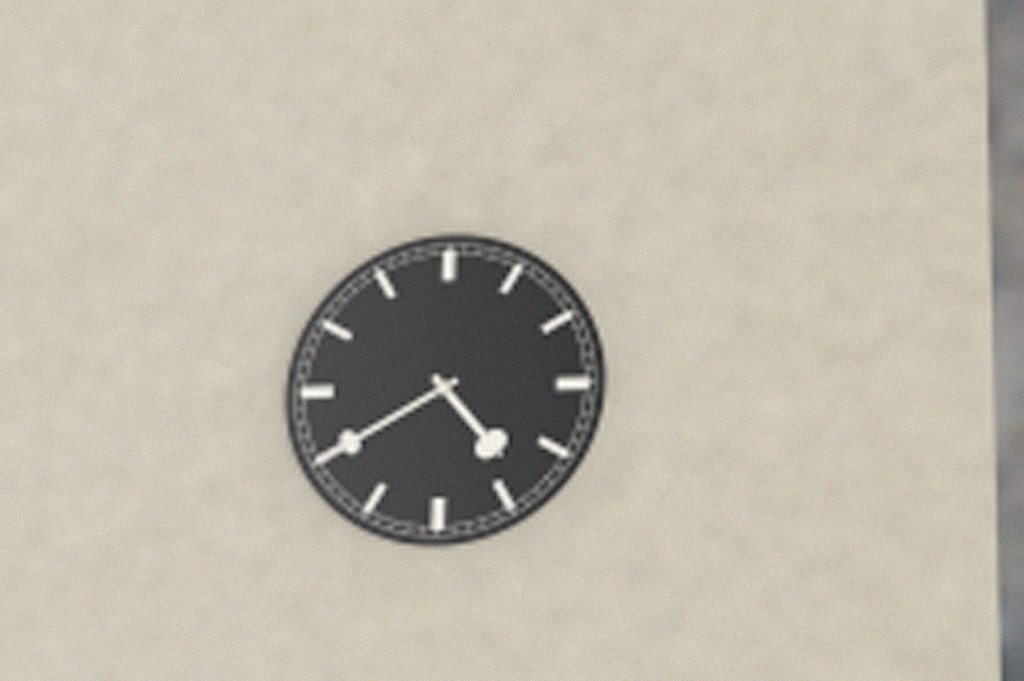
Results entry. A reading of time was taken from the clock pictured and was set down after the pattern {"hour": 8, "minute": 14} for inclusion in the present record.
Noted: {"hour": 4, "minute": 40}
